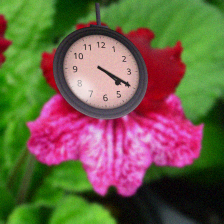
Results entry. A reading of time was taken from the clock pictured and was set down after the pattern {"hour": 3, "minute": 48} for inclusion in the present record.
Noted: {"hour": 4, "minute": 20}
